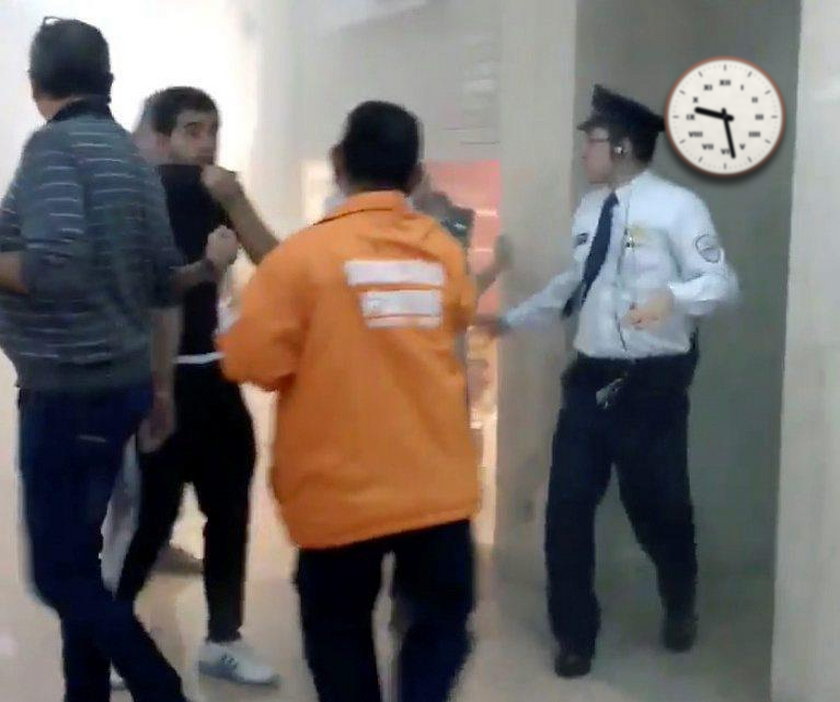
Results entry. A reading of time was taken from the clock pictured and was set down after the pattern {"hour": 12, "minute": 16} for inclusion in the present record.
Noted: {"hour": 9, "minute": 28}
